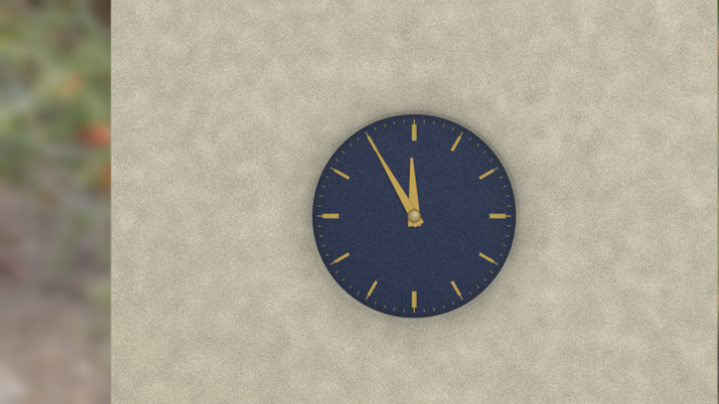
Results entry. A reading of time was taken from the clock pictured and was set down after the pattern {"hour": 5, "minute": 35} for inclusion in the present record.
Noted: {"hour": 11, "minute": 55}
